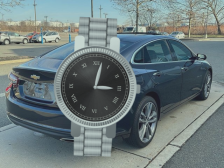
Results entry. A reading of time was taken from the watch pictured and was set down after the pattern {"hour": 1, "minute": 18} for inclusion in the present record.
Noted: {"hour": 3, "minute": 2}
